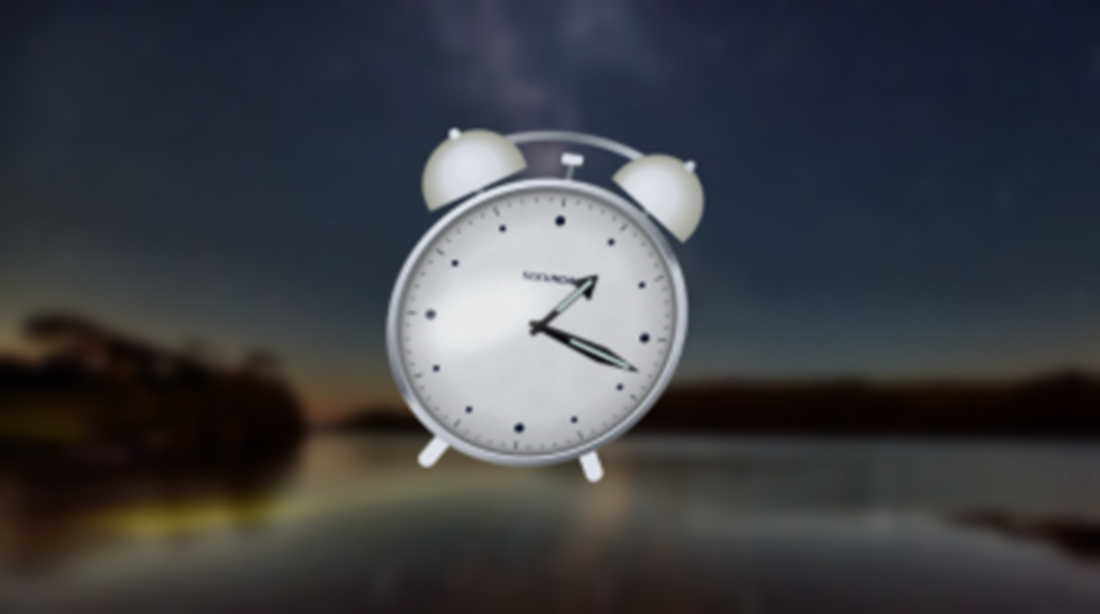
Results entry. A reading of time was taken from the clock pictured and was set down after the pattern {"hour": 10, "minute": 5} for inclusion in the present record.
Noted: {"hour": 1, "minute": 18}
